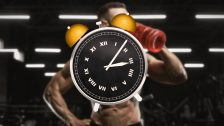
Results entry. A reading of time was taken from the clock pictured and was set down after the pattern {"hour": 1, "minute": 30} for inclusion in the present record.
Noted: {"hour": 3, "minute": 8}
